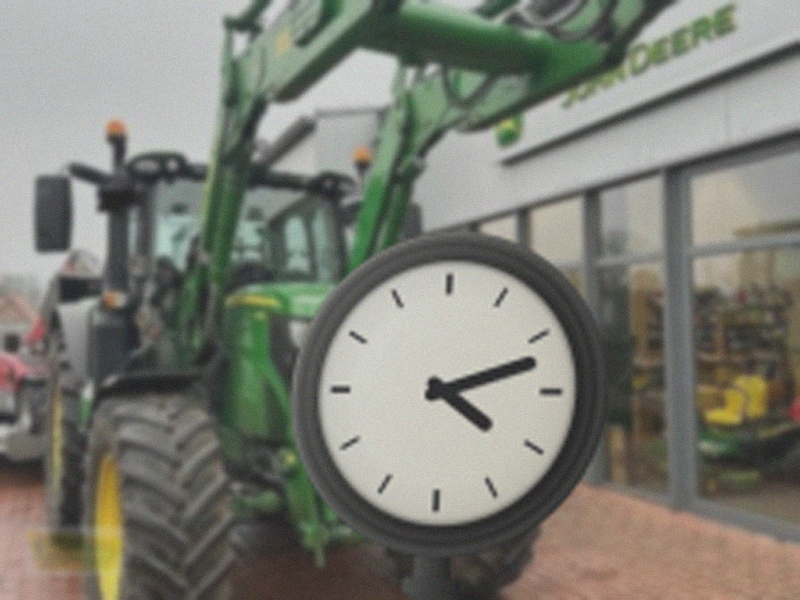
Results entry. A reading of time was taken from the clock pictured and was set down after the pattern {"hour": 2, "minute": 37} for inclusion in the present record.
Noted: {"hour": 4, "minute": 12}
